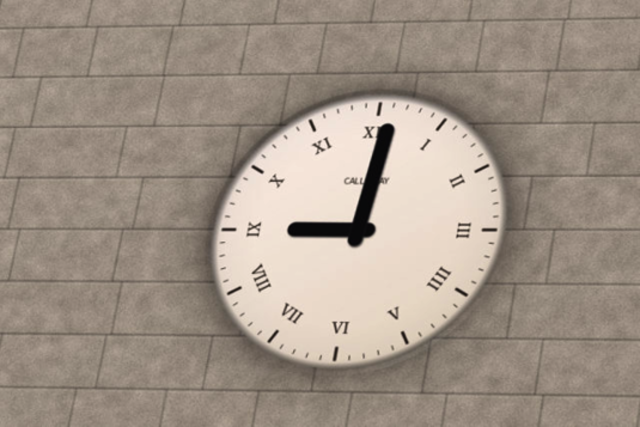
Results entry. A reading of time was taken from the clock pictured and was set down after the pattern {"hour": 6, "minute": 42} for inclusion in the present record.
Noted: {"hour": 9, "minute": 1}
